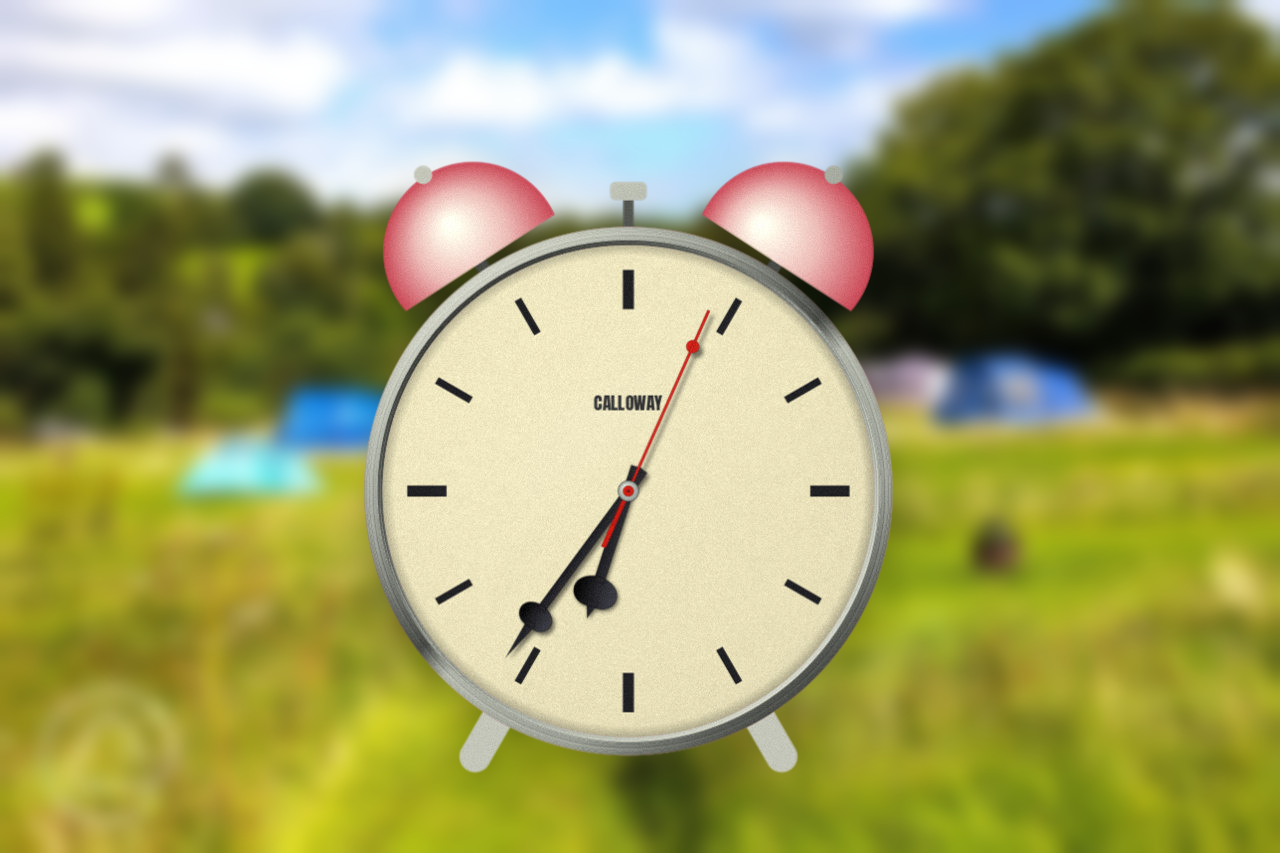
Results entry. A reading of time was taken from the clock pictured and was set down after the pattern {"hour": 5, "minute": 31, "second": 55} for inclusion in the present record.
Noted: {"hour": 6, "minute": 36, "second": 4}
